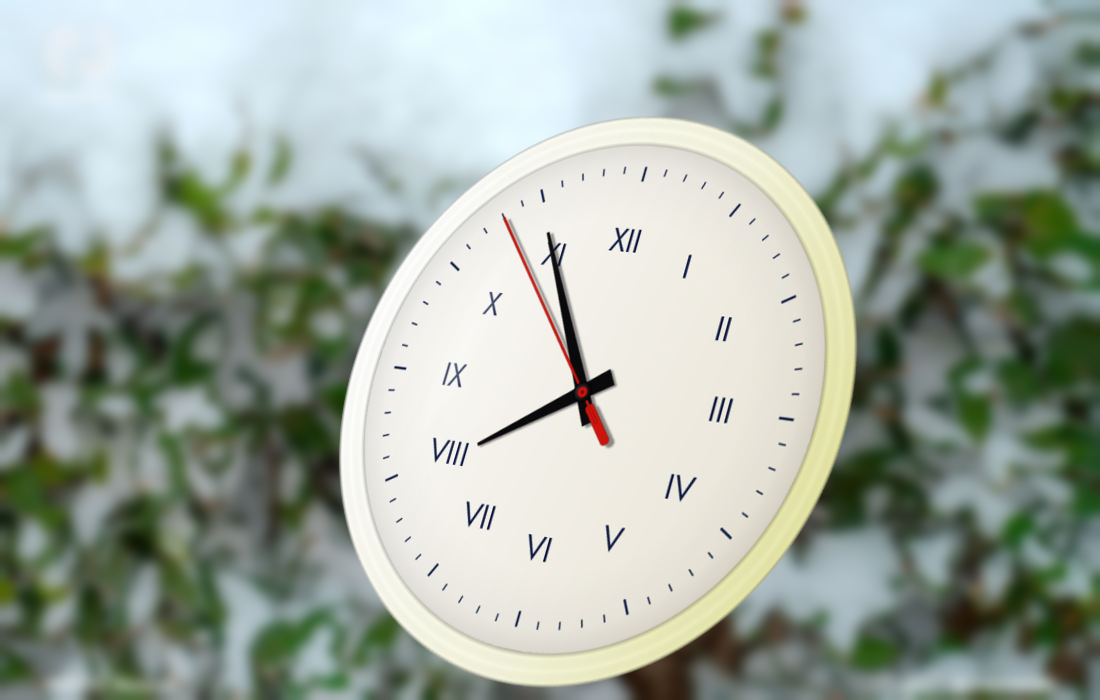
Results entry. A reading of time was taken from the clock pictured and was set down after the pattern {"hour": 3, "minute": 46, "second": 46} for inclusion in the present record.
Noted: {"hour": 7, "minute": 54, "second": 53}
